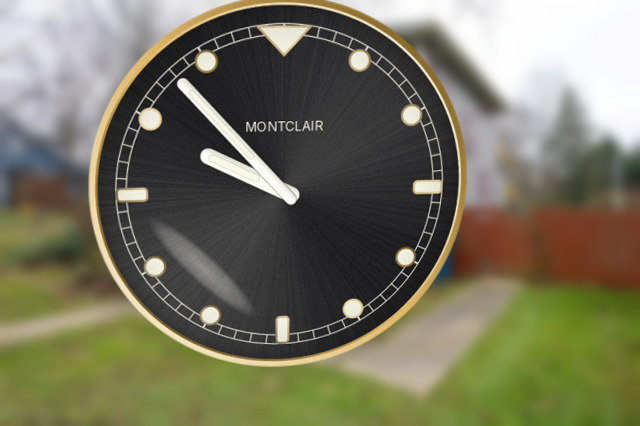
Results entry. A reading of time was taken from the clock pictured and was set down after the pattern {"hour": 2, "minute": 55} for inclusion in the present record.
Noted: {"hour": 9, "minute": 53}
